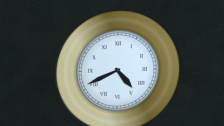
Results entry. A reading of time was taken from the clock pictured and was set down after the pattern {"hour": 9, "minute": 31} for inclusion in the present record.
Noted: {"hour": 4, "minute": 41}
